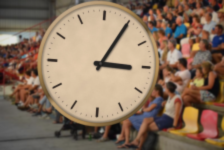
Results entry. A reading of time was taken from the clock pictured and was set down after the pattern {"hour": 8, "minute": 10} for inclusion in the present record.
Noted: {"hour": 3, "minute": 5}
